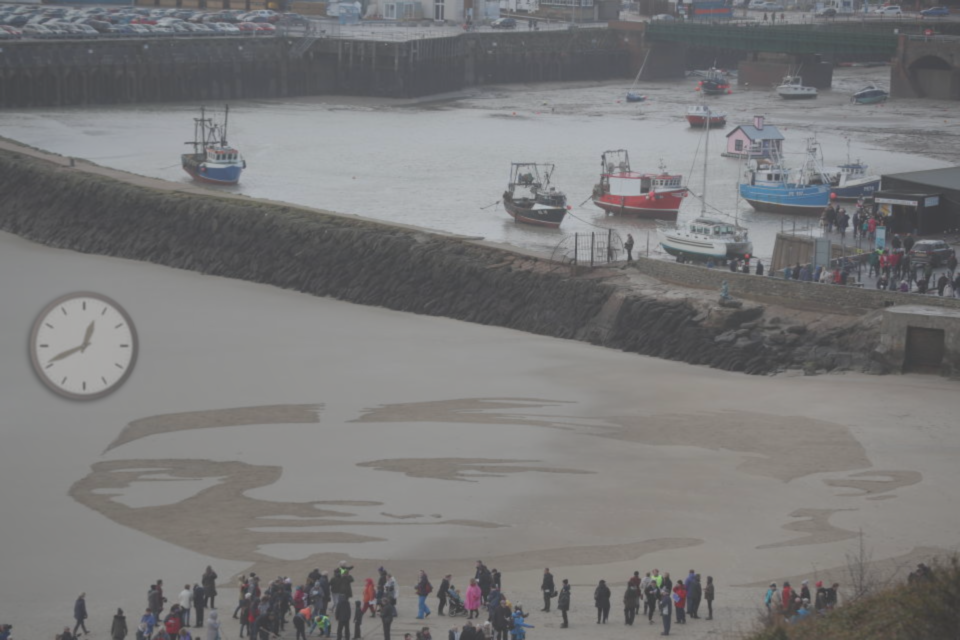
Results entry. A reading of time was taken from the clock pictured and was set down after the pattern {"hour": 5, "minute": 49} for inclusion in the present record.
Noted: {"hour": 12, "minute": 41}
